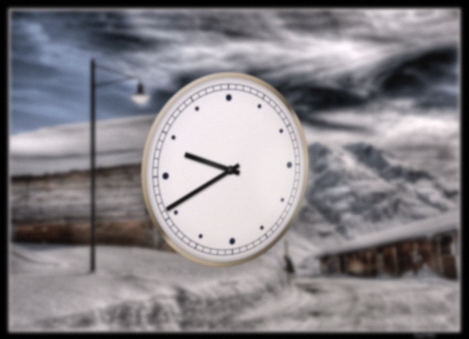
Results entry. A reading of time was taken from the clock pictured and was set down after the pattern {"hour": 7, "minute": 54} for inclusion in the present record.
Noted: {"hour": 9, "minute": 41}
